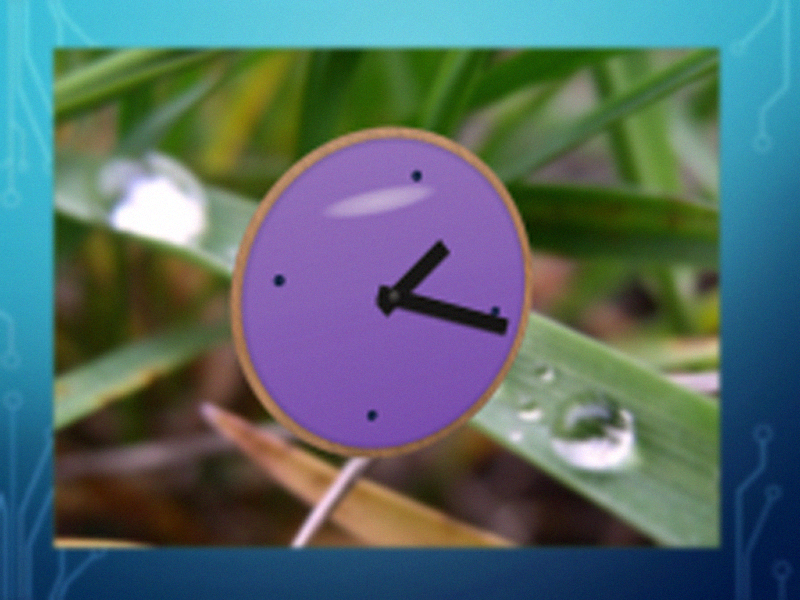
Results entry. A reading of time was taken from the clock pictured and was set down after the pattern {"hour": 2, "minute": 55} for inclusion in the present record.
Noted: {"hour": 1, "minute": 16}
